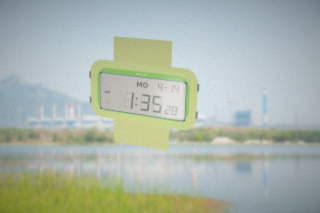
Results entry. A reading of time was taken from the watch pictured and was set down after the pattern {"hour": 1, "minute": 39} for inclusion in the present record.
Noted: {"hour": 1, "minute": 35}
